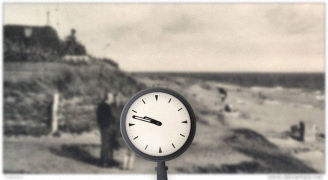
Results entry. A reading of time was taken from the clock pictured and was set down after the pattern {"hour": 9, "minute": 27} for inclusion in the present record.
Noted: {"hour": 9, "minute": 48}
